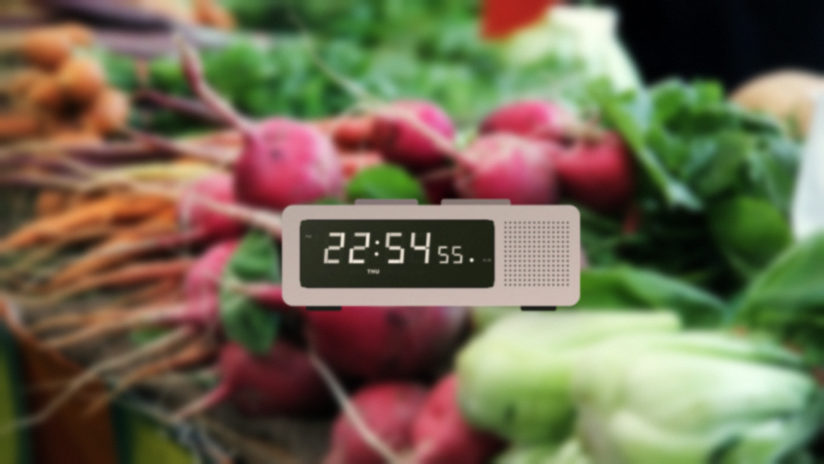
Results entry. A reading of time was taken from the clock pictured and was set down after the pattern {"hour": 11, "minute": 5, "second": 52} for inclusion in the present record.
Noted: {"hour": 22, "minute": 54, "second": 55}
